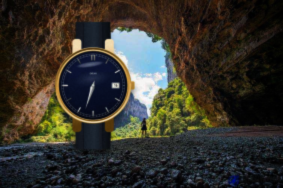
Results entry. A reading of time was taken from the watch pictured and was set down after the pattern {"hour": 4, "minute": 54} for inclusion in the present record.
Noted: {"hour": 6, "minute": 33}
